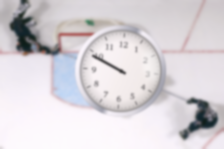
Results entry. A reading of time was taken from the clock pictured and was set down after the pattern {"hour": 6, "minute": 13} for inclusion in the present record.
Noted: {"hour": 9, "minute": 49}
